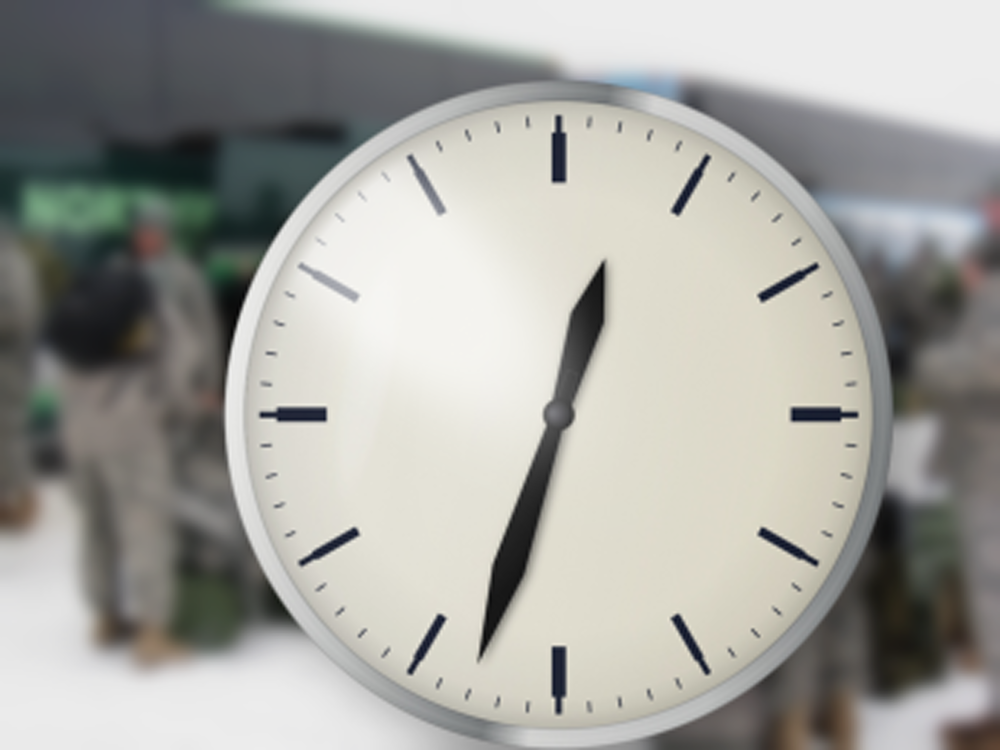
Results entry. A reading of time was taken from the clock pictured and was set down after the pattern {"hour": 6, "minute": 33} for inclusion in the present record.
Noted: {"hour": 12, "minute": 33}
